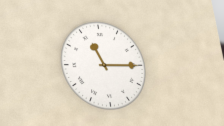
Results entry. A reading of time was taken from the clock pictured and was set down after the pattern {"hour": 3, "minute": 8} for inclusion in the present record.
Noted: {"hour": 11, "minute": 15}
